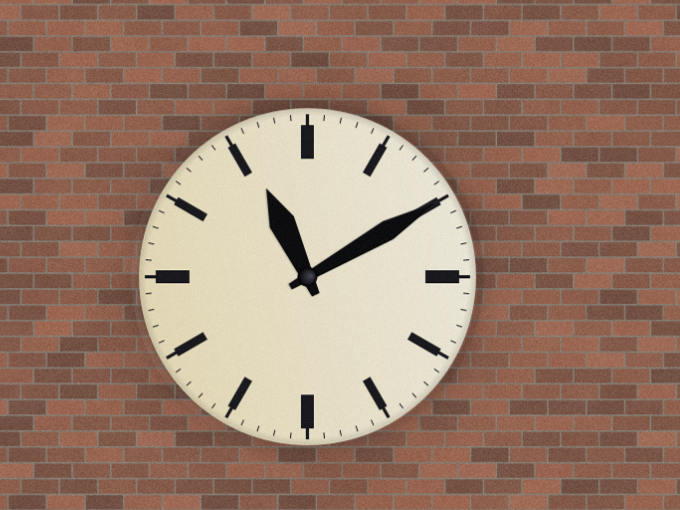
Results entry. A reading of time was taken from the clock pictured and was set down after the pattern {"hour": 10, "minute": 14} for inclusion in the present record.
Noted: {"hour": 11, "minute": 10}
